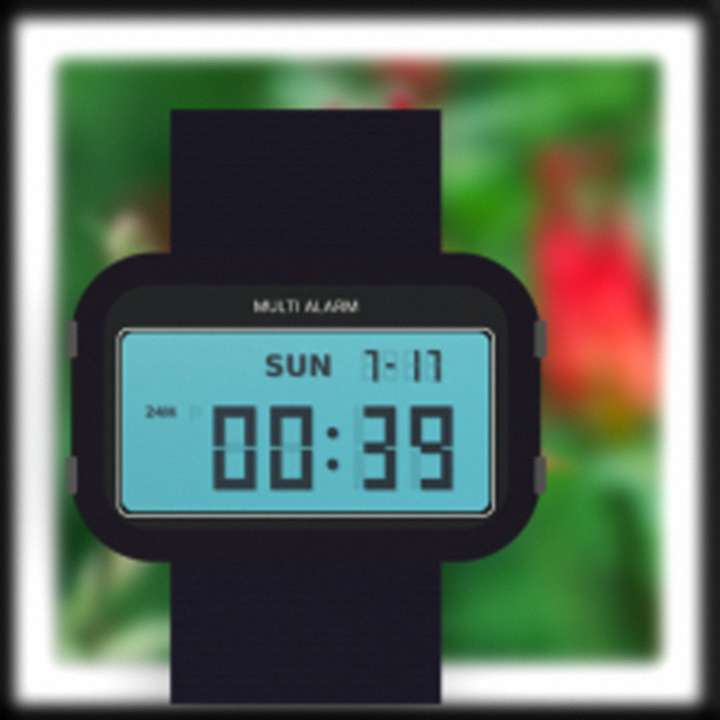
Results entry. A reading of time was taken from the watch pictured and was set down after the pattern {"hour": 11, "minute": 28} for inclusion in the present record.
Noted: {"hour": 0, "minute": 39}
